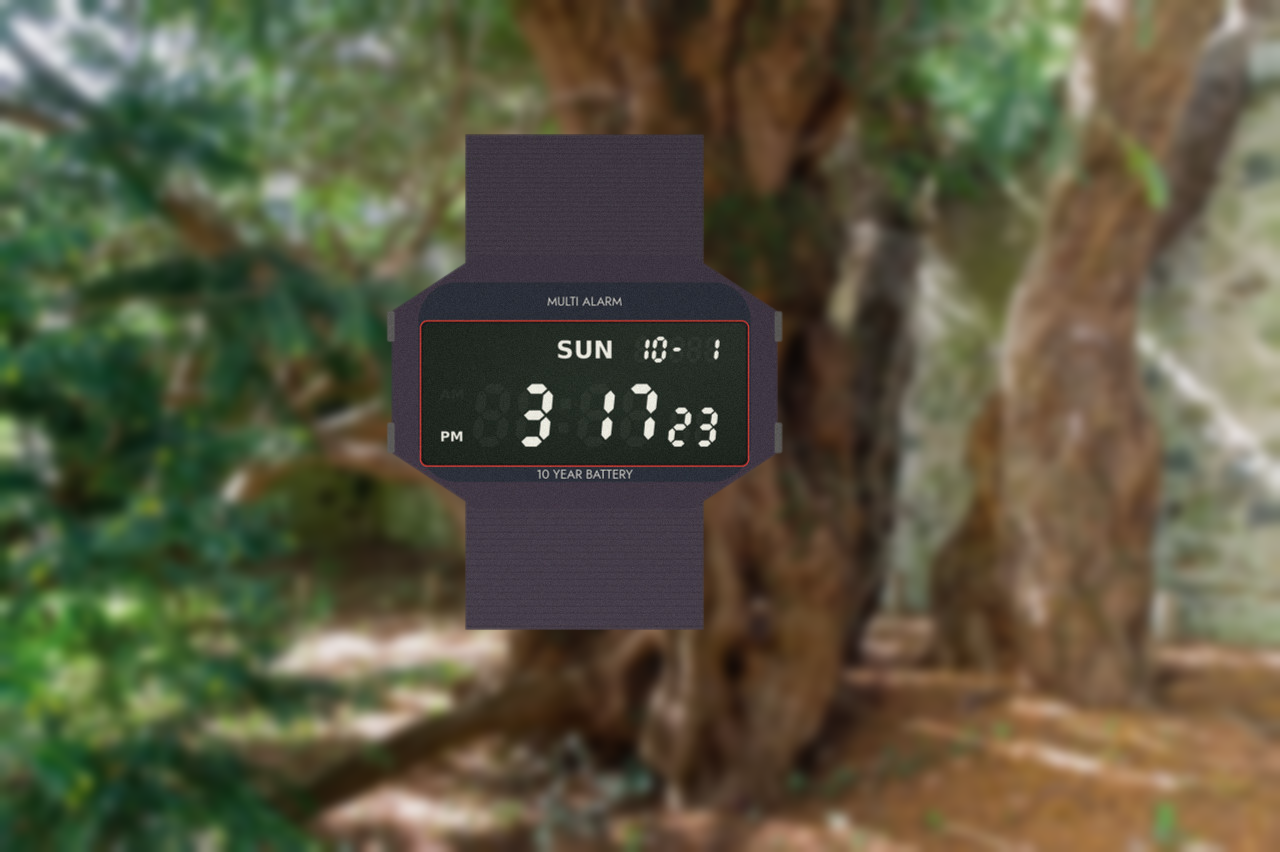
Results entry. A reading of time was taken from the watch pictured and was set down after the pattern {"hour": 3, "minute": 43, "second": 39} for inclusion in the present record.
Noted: {"hour": 3, "minute": 17, "second": 23}
